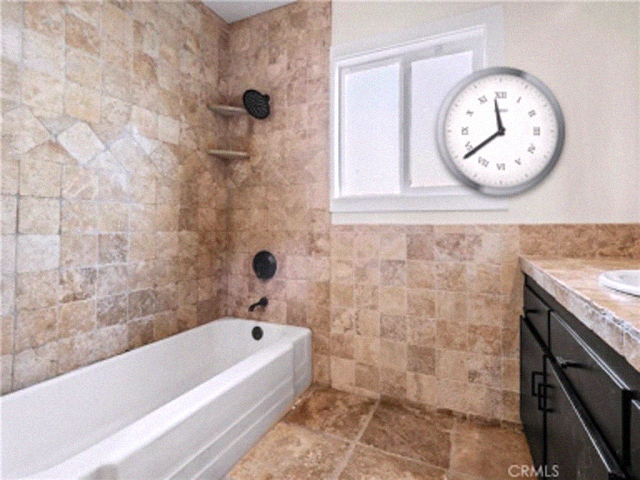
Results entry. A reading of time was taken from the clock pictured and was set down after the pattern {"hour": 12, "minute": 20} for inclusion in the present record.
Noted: {"hour": 11, "minute": 39}
